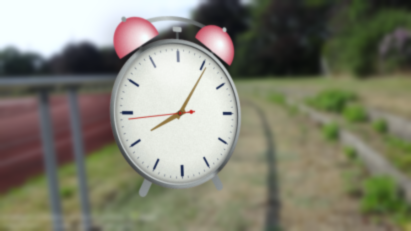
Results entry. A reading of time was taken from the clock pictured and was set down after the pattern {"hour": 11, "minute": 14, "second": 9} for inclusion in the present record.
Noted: {"hour": 8, "minute": 5, "second": 44}
